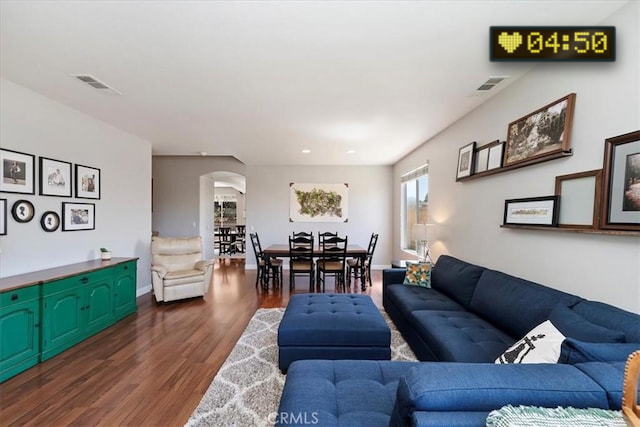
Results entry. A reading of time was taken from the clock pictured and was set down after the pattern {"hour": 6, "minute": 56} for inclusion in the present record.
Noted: {"hour": 4, "minute": 50}
